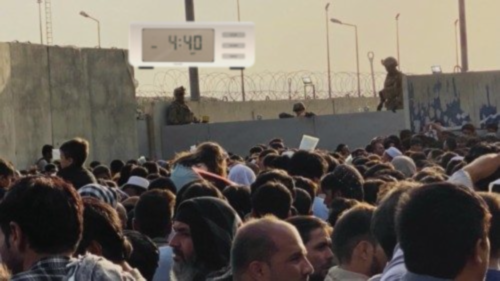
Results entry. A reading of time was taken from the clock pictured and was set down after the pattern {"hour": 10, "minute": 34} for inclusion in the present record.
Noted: {"hour": 4, "minute": 40}
